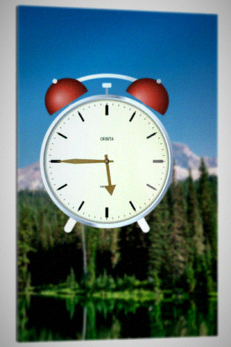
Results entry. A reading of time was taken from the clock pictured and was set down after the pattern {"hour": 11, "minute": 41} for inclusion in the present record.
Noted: {"hour": 5, "minute": 45}
